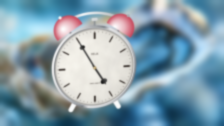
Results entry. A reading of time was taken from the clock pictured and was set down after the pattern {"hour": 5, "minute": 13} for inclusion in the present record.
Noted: {"hour": 4, "minute": 55}
